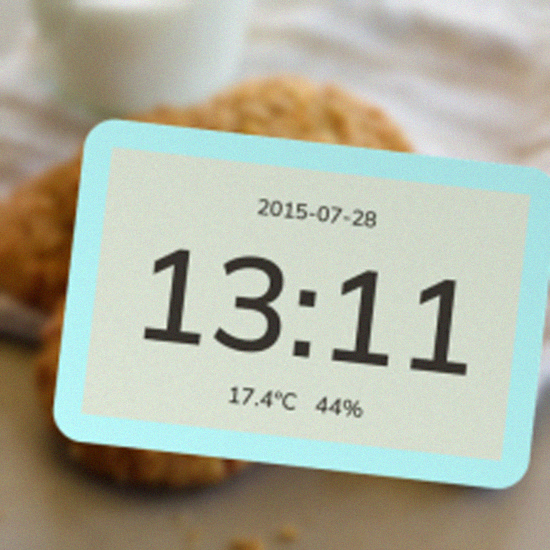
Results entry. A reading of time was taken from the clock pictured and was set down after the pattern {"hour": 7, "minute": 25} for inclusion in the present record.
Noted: {"hour": 13, "minute": 11}
